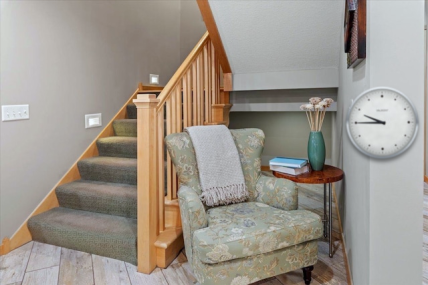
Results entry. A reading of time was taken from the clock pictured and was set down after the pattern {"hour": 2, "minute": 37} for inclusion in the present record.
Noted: {"hour": 9, "minute": 45}
